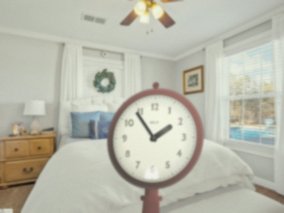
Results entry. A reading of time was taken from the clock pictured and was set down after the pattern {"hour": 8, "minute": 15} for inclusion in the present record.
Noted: {"hour": 1, "minute": 54}
